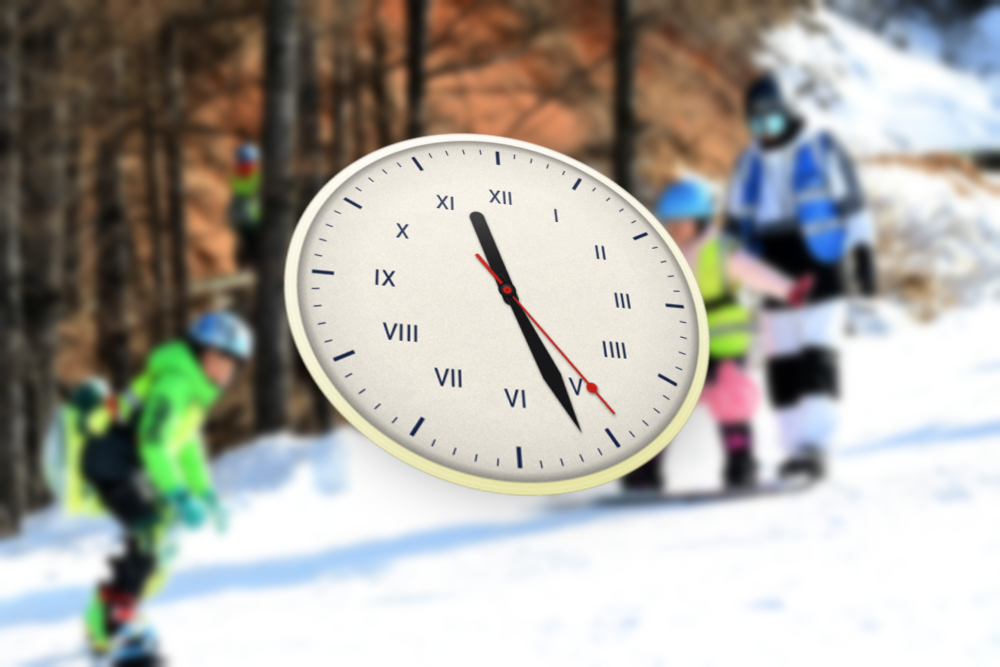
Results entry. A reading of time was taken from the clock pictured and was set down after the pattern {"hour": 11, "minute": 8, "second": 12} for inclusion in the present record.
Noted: {"hour": 11, "minute": 26, "second": 24}
